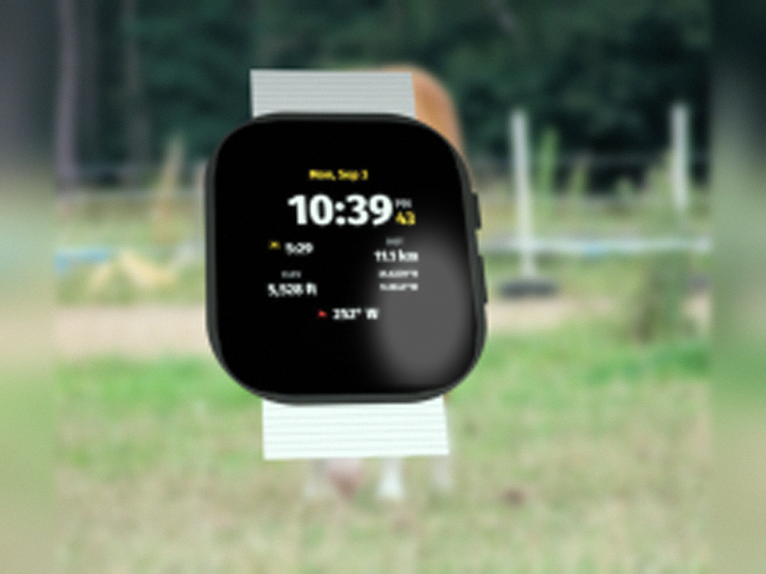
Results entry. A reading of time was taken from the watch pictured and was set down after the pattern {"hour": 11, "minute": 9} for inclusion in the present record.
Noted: {"hour": 10, "minute": 39}
